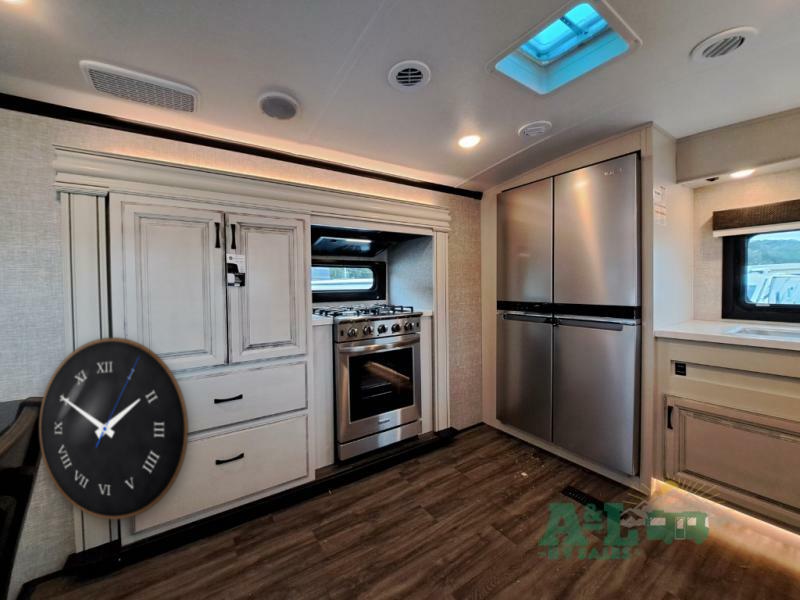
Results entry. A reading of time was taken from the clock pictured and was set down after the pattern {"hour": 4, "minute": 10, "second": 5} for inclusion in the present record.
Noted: {"hour": 1, "minute": 50, "second": 5}
